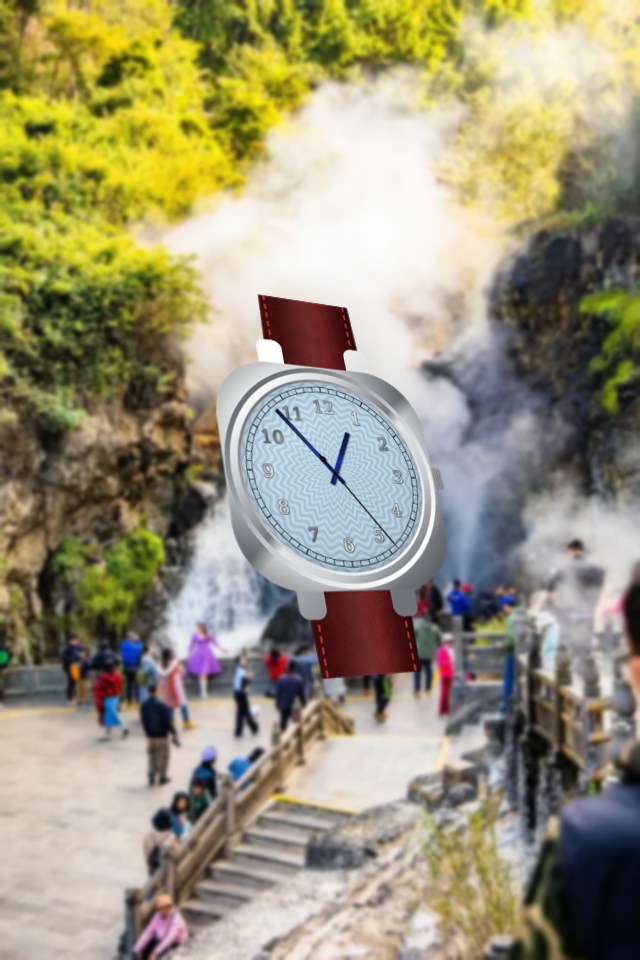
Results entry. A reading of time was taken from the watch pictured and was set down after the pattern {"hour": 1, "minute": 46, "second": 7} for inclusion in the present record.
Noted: {"hour": 12, "minute": 53, "second": 24}
